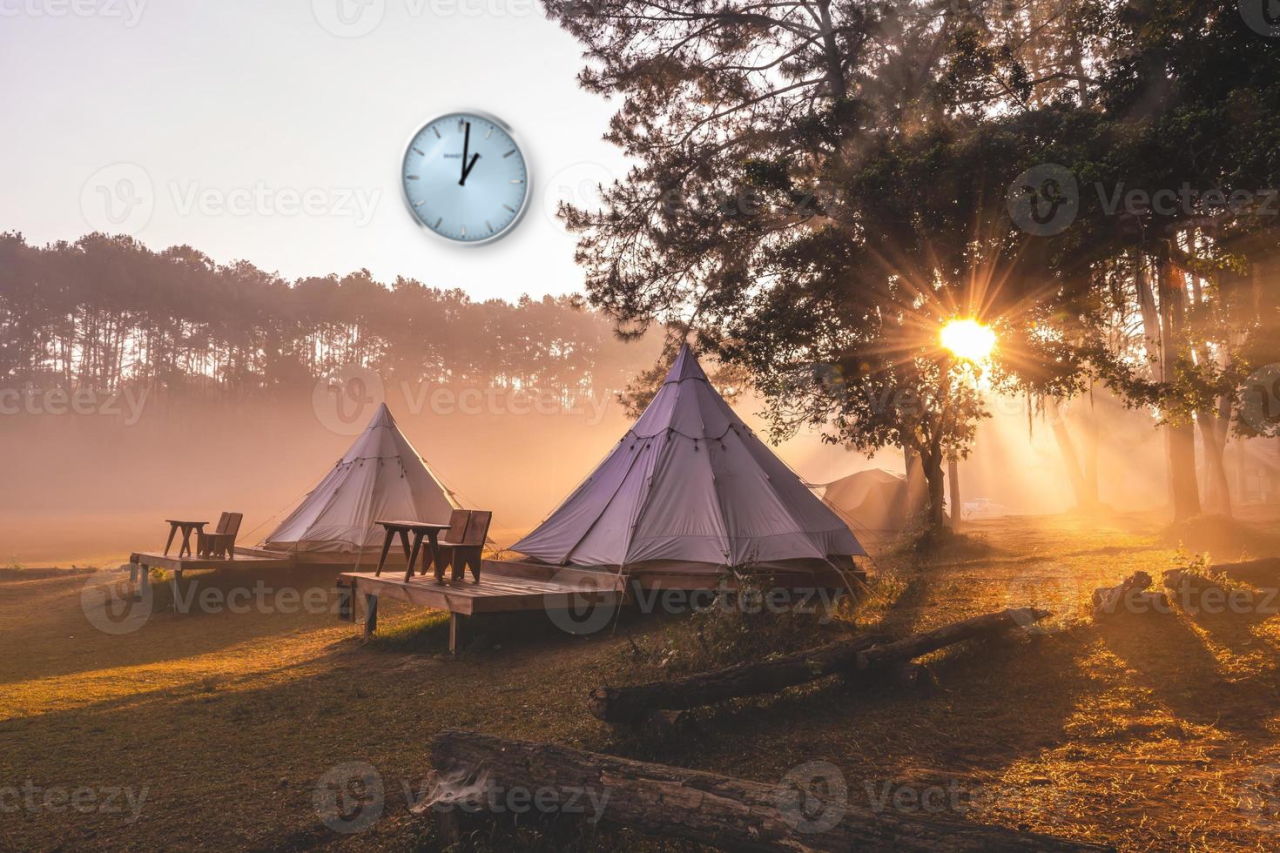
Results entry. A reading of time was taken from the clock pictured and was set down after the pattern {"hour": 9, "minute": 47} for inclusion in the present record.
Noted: {"hour": 1, "minute": 1}
